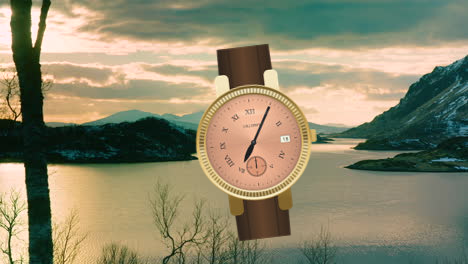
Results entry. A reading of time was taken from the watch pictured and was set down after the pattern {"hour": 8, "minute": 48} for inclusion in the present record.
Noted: {"hour": 7, "minute": 5}
